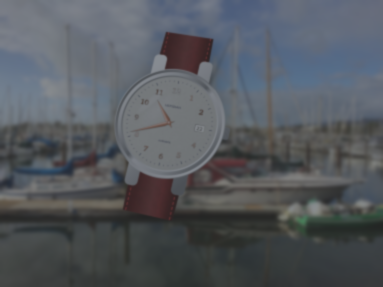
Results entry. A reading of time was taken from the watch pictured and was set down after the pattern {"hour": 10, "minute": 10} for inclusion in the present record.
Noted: {"hour": 10, "minute": 41}
